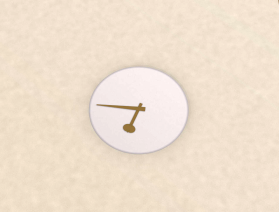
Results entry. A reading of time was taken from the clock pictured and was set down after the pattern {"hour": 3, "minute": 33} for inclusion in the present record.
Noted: {"hour": 6, "minute": 46}
